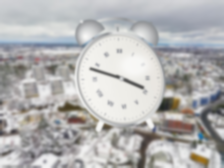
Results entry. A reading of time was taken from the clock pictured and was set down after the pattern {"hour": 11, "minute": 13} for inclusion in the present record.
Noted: {"hour": 3, "minute": 48}
